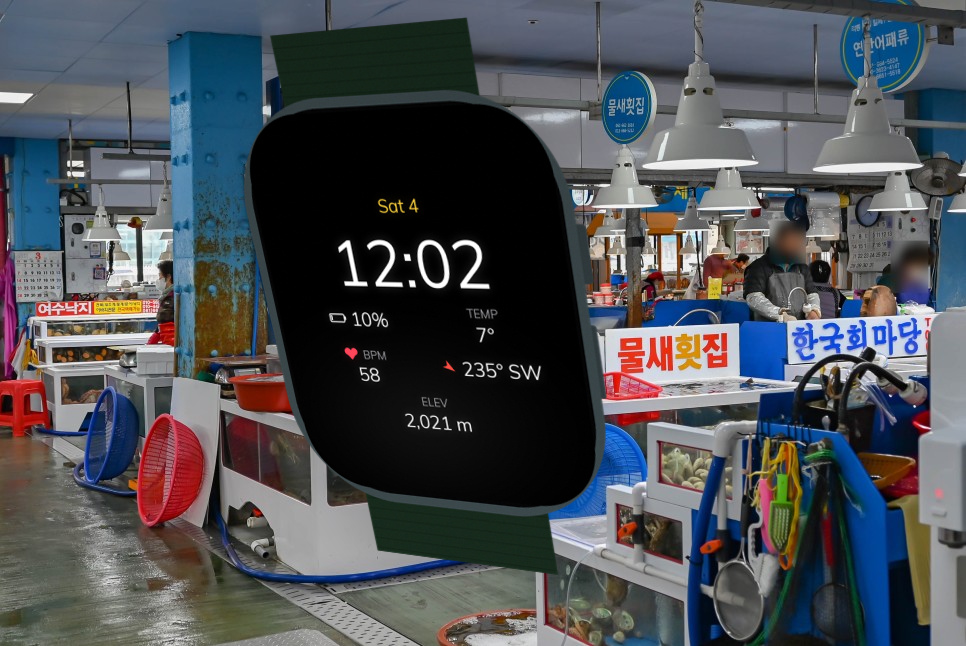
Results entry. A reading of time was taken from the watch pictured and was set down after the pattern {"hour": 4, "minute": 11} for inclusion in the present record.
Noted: {"hour": 12, "minute": 2}
